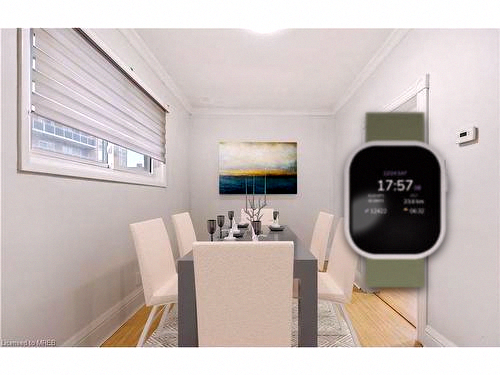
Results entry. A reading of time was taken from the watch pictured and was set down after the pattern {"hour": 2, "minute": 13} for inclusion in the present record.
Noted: {"hour": 17, "minute": 57}
